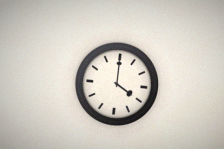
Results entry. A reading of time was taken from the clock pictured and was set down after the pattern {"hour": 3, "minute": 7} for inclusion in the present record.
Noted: {"hour": 4, "minute": 0}
